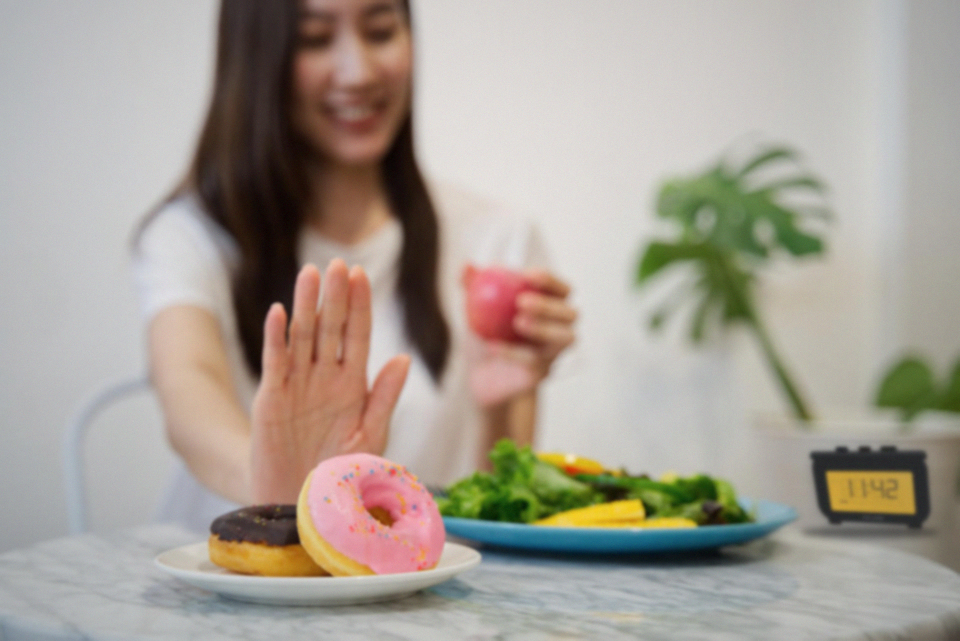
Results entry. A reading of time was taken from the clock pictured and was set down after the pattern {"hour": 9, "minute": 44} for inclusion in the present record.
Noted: {"hour": 11, "minute": 42}
